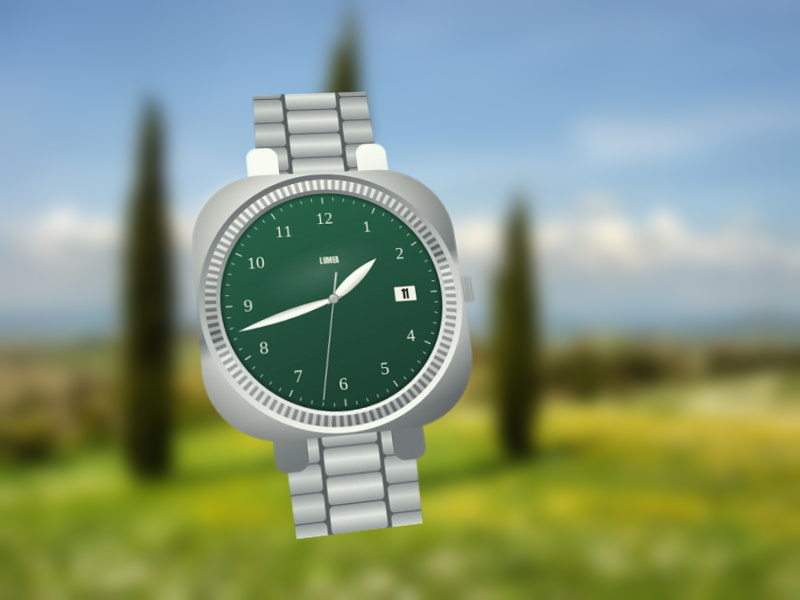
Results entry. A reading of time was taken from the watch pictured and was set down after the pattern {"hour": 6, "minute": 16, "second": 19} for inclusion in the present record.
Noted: {"hour": 1, "minute": 42, "second": 32}
